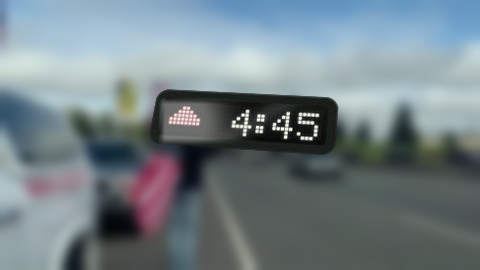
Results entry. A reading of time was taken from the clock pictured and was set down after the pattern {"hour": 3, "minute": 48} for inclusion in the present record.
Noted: {"hour": 4, "minute": 45}
